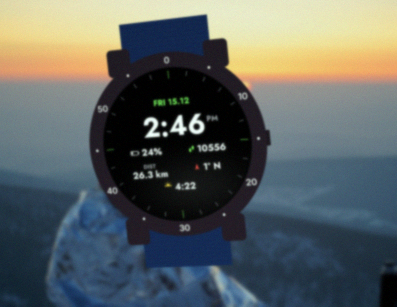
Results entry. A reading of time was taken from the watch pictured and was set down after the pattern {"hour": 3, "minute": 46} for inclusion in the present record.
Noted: {"hour": 2, "minute": 46}
